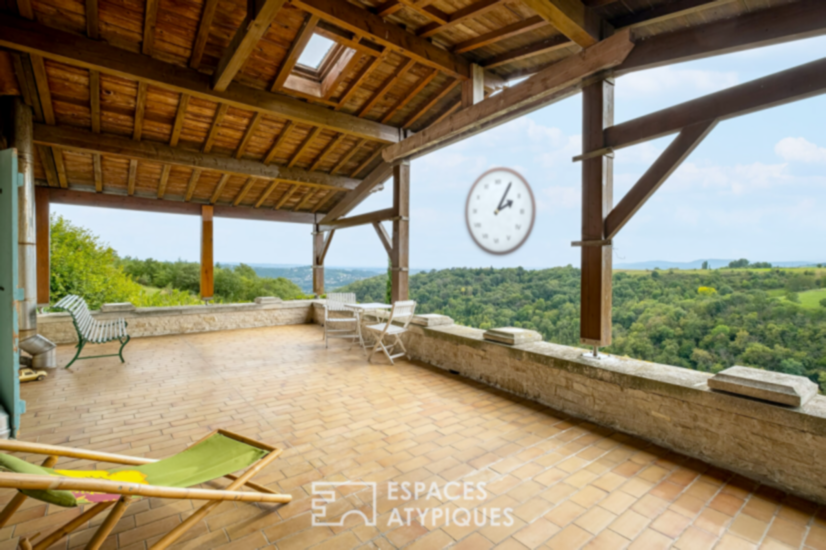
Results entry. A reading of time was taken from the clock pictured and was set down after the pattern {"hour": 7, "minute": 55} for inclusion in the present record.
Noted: {"hour": 2, "minute": 5}
